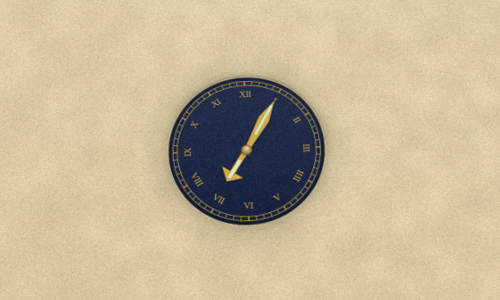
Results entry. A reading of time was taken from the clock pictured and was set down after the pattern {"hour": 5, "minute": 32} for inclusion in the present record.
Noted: {"hour": 7, "minute": 5}
